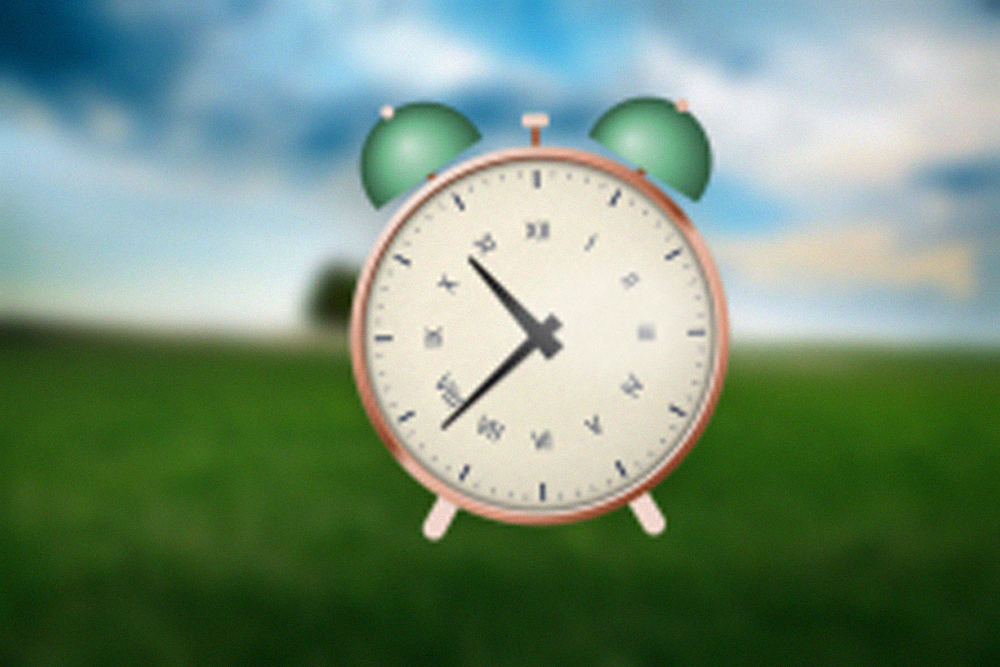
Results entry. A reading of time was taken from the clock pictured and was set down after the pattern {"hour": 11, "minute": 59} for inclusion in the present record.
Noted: {"hour": 10, "minute": 38}
